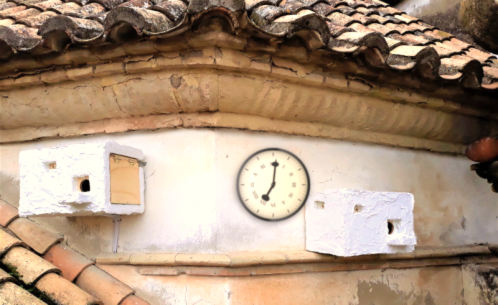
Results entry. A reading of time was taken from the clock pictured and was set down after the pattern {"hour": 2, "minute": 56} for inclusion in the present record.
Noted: {"hour": 7, "minute": 1}
